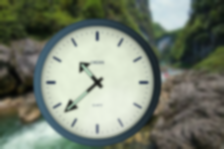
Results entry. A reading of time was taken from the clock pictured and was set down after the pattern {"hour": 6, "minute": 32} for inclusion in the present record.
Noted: {"hour": 10, "minute": 38}
